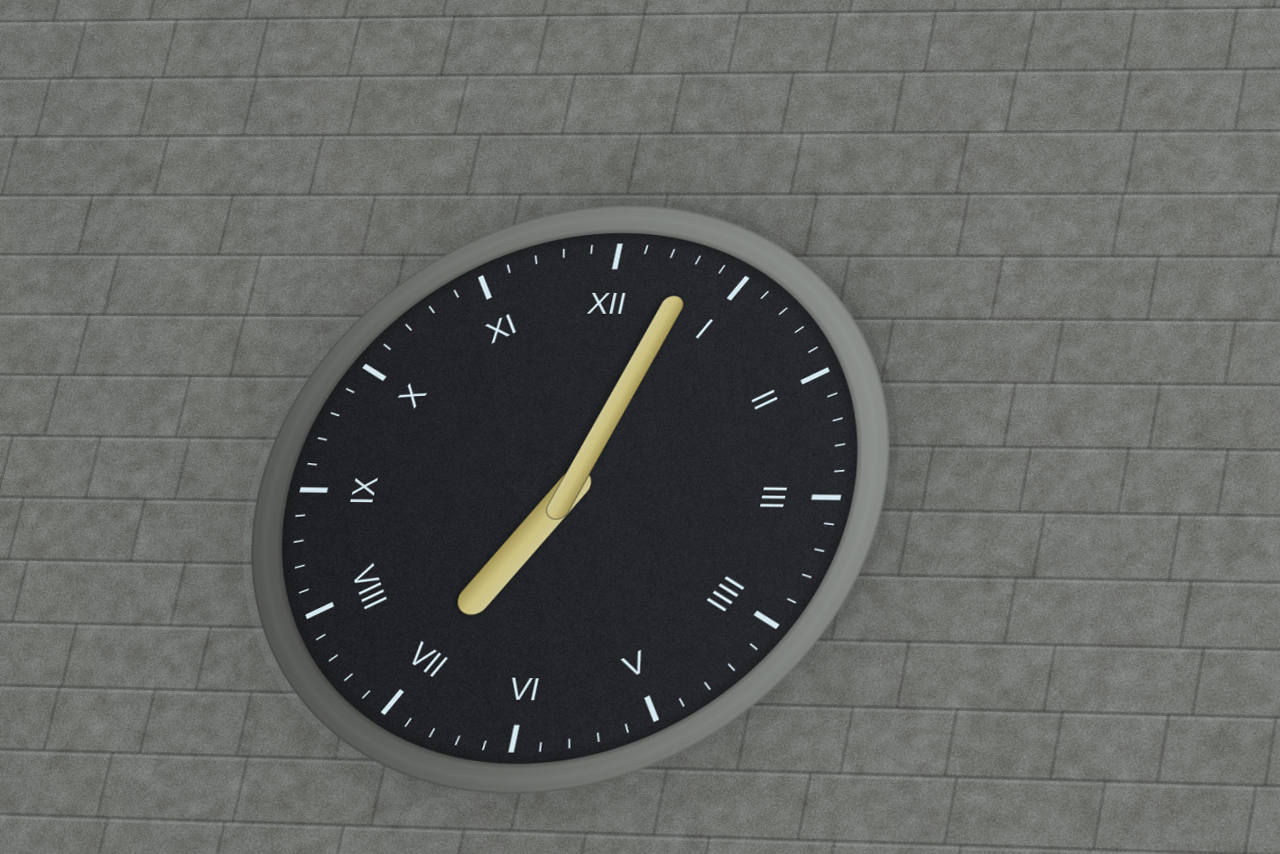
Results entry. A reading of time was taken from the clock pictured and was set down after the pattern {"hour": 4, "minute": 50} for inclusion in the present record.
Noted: {"hour": 7, "minute": 3}
